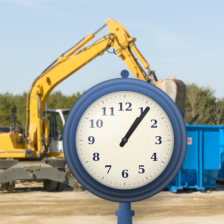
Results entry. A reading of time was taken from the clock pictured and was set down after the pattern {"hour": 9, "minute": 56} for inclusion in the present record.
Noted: {"hour": 1, "minute": 6}
